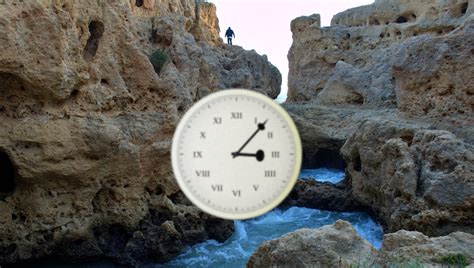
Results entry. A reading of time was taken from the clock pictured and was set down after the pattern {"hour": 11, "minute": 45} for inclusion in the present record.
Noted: {"hour": 3, "minute": 7}
